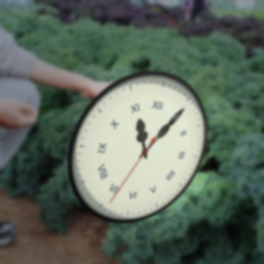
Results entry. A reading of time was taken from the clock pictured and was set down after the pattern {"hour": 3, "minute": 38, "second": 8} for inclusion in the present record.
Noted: {"hour": 11, "minute": 5, "second": 34}
